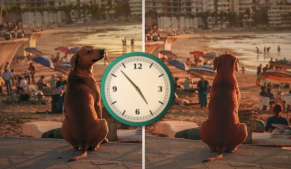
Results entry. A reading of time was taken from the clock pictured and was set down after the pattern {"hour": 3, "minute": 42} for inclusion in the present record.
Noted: {"hour": 4, "minute": 53}
